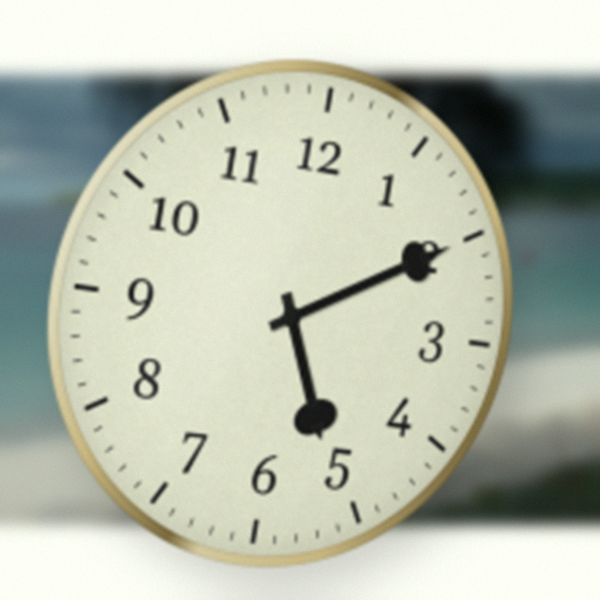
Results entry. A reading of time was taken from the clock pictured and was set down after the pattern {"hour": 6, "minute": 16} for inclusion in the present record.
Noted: {"hour": 5, "minute": 10}
